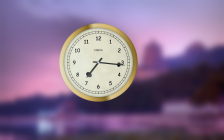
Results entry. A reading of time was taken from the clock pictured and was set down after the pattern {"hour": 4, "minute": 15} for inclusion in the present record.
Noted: {"hour": 7, "minute": 16}
